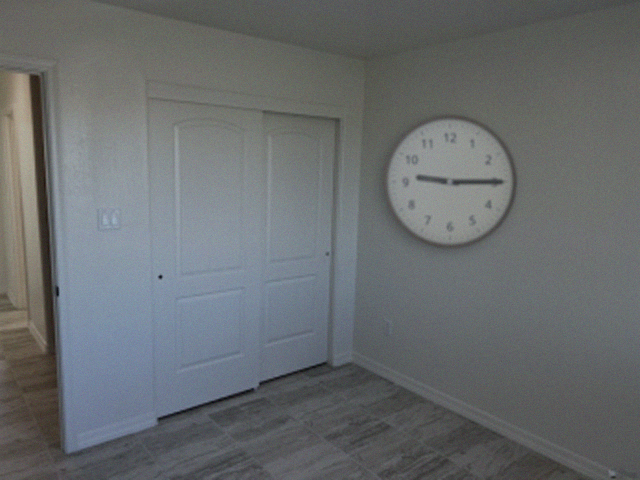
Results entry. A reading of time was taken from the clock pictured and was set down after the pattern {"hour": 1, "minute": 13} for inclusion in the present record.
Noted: {"hour": 9, "minute": 15}
